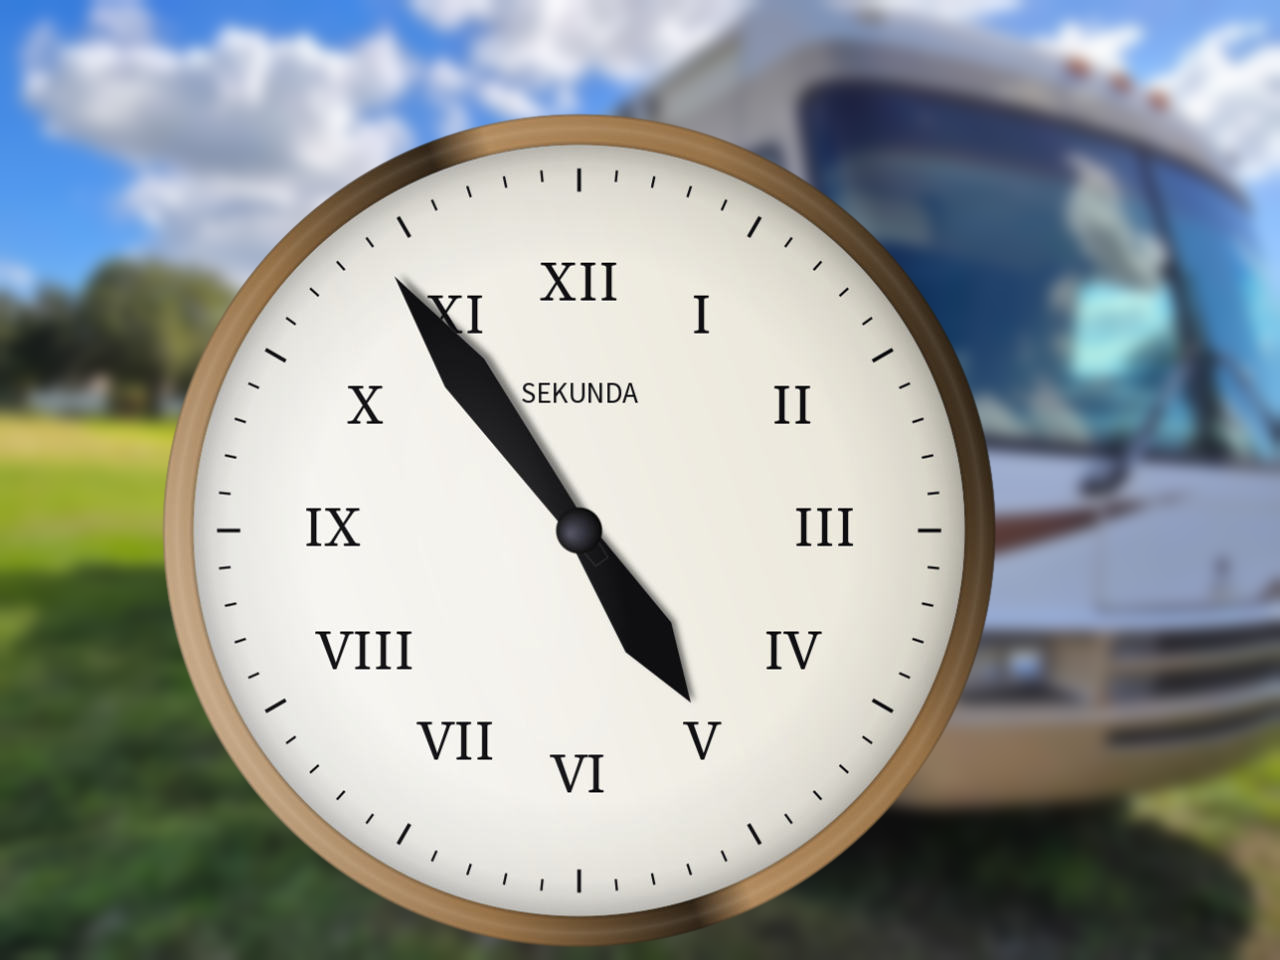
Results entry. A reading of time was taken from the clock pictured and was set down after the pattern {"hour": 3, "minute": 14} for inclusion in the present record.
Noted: {"hour": 4, "minute": 54}
